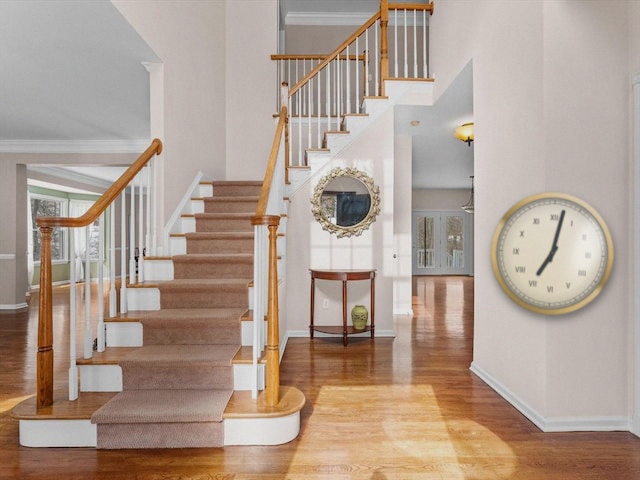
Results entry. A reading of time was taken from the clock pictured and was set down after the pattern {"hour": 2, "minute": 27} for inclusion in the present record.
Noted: {"hour": 7, "minute": 2}
